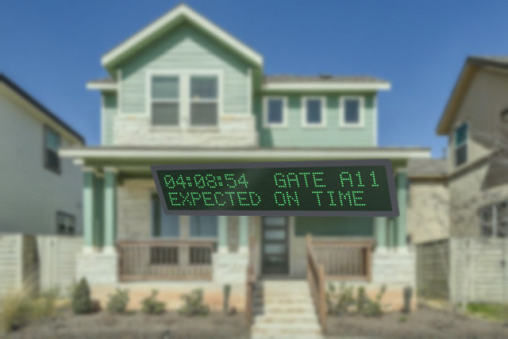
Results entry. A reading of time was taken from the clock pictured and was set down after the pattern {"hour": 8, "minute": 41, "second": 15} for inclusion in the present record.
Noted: {"hour": 4, "minute": 8, "second": 54}
